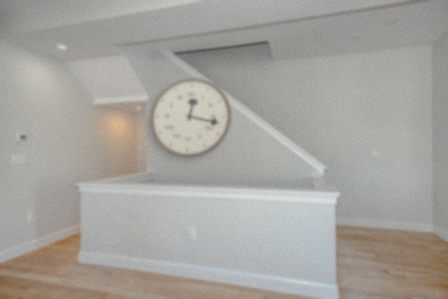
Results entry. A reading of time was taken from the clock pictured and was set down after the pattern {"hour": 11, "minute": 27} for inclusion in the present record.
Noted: {"hour": 12, "minute": 17}
